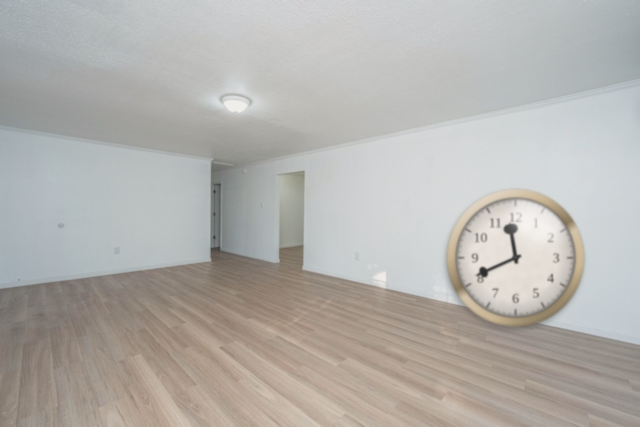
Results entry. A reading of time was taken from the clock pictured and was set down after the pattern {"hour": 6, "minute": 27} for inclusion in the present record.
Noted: {"hour": 11, "minute": 41}
